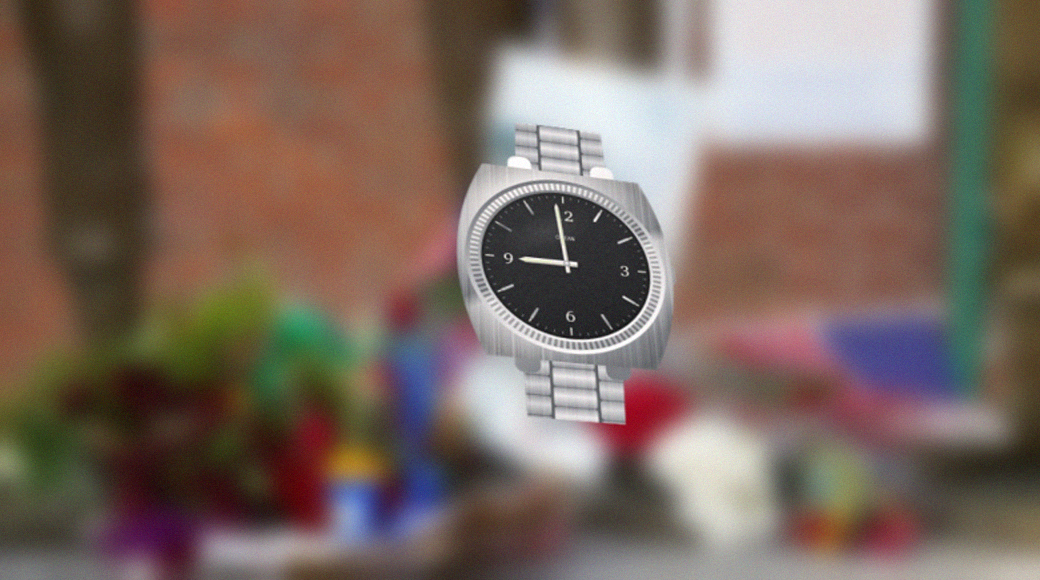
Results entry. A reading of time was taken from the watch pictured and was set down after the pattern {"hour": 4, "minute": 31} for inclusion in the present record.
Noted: {"hour": 8, "minute": 59}
